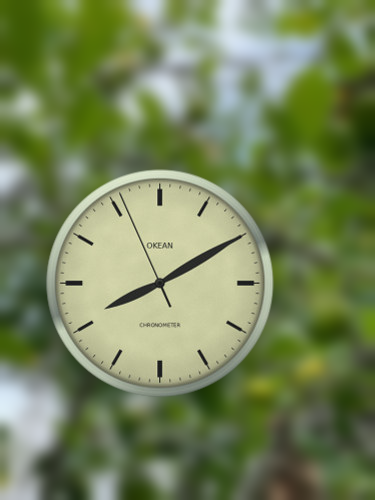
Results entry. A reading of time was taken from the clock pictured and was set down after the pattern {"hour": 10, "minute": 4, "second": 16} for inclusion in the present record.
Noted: {"hour": 8, "minute": 9, "second": 56}
